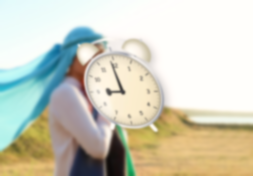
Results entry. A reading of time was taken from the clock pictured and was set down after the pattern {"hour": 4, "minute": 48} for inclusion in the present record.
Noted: {"hour": 8, "minute": 59}
